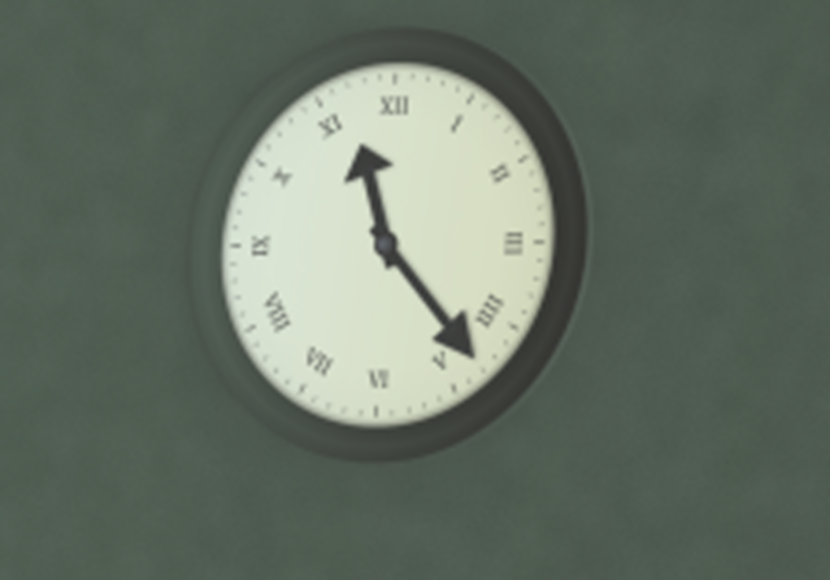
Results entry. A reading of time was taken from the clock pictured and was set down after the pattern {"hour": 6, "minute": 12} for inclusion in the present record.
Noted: {"hour": 11, "minute": 23}
